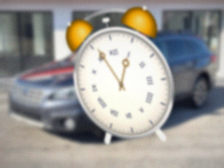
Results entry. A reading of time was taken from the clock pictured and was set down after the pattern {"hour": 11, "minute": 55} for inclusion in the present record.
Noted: {"hour": 12, "minute": 56}
